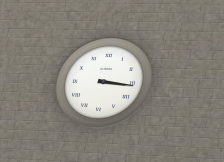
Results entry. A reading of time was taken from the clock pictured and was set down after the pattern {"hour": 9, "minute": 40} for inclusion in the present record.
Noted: {"hour": 3, "minute": 16}
